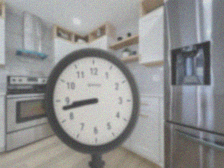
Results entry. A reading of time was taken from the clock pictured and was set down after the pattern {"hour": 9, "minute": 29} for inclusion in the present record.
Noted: {"hour": 8, "minute": 43}
